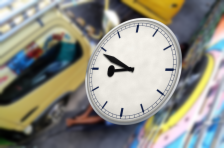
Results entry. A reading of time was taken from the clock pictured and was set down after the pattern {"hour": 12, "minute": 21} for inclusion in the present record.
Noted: {"hour": 8, "minute": 49}
